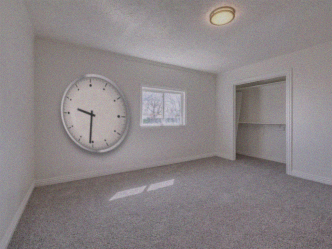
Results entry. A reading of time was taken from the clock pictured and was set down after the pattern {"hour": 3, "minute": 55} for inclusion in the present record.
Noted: {"hour": 9, "minute": 31}
